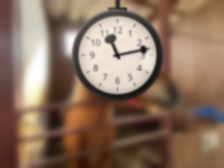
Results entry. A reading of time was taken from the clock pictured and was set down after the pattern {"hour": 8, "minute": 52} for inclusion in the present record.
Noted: {"hour": 11, "minute": 13}
